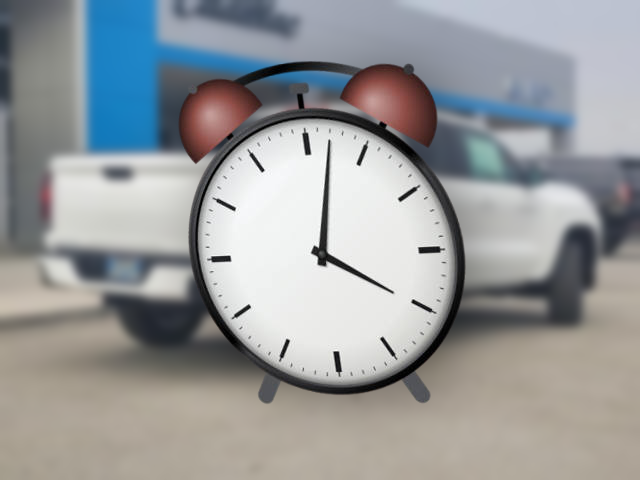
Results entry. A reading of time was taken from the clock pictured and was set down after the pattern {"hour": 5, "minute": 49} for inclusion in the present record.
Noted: {"hour": 4, "minute": 2}
